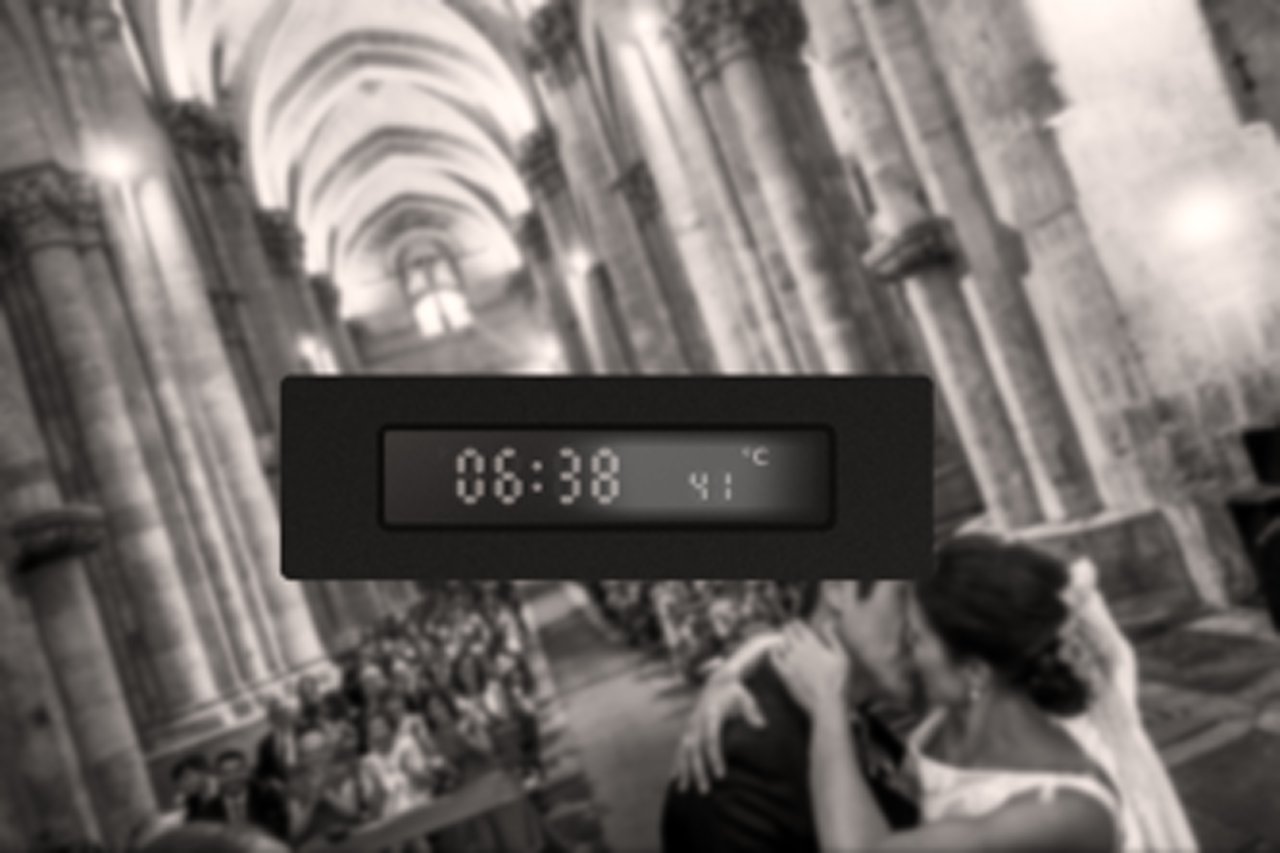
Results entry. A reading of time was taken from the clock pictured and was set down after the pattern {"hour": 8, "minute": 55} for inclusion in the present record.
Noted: {"hour": 6, "minute": 38}
